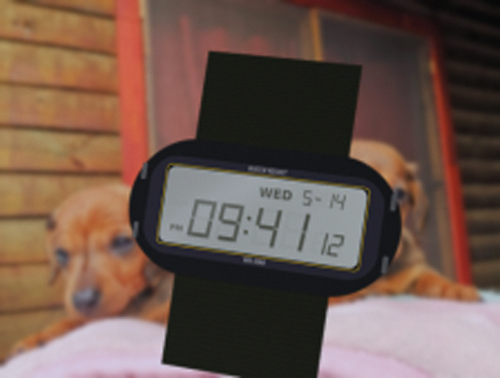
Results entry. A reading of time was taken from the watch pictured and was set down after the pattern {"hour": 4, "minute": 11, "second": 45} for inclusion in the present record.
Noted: {"hour": 9, "minute": 41, "second": 12}
